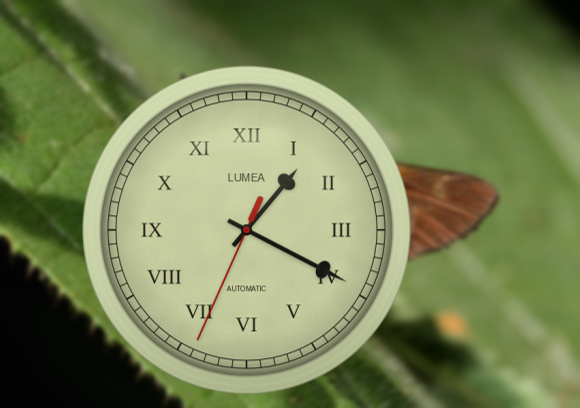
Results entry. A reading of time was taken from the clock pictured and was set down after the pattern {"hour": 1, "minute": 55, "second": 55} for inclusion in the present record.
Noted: {"hour": 1, "minute": 19, "second": 34}
